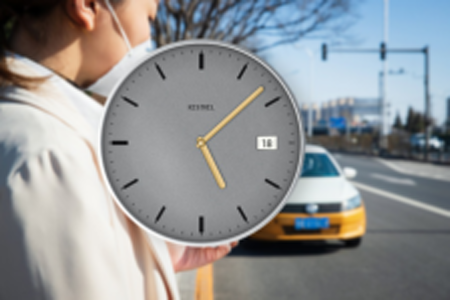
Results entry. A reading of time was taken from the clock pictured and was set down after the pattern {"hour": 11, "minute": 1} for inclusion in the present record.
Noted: {"hour": 5, "minute": 8}
